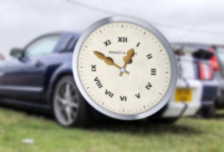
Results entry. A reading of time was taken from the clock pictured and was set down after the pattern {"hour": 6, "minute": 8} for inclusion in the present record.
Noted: {"hour": 12, "minute": 50}
